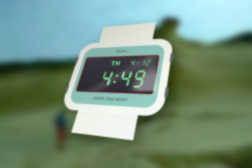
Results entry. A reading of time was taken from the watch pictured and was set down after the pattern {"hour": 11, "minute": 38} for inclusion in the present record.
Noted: {"hour": 4, "minute": 49}
